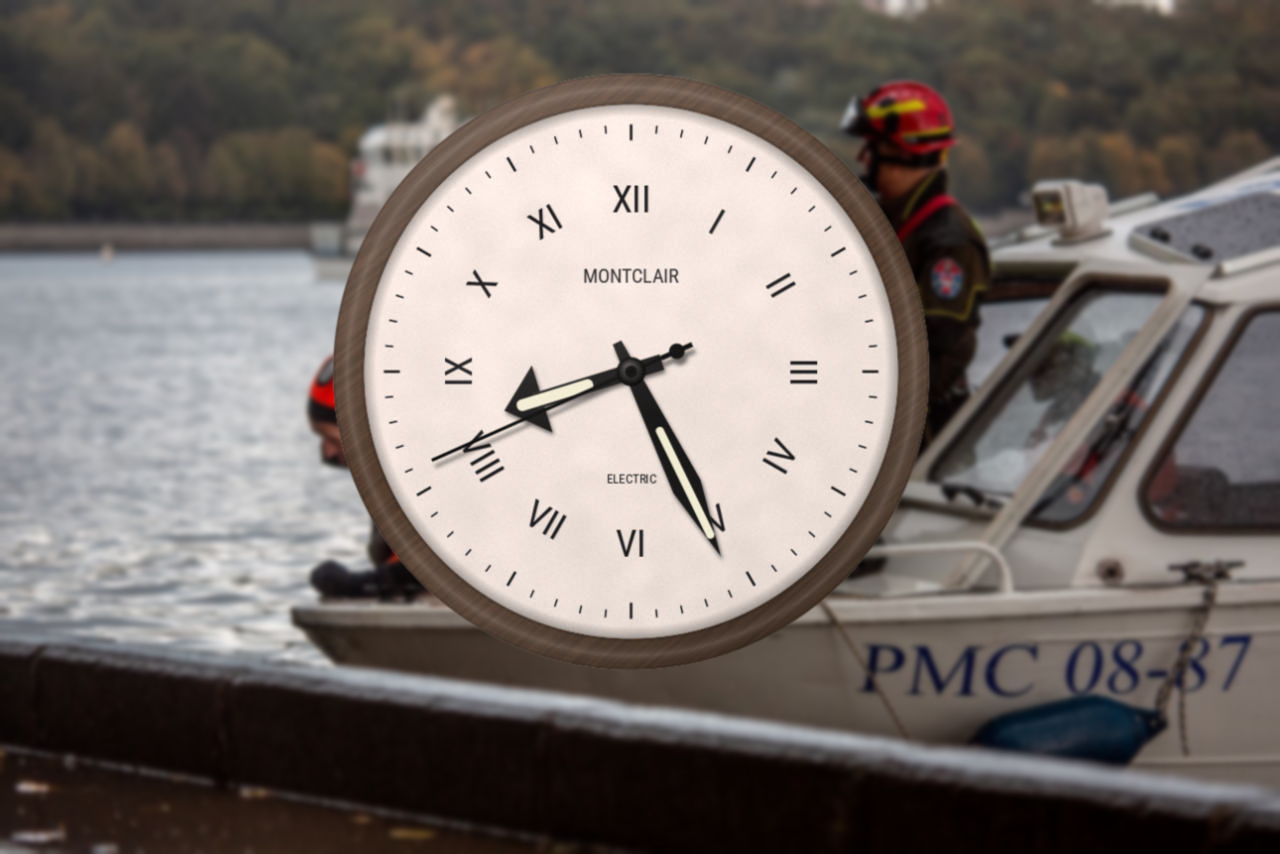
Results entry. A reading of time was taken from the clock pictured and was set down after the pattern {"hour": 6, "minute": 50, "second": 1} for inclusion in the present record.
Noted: {"hour": 8, "minute": 25, "second": 41}
